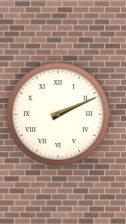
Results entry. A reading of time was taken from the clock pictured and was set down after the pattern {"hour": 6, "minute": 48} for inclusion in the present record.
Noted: {"hour": 2, "minute": 11}
